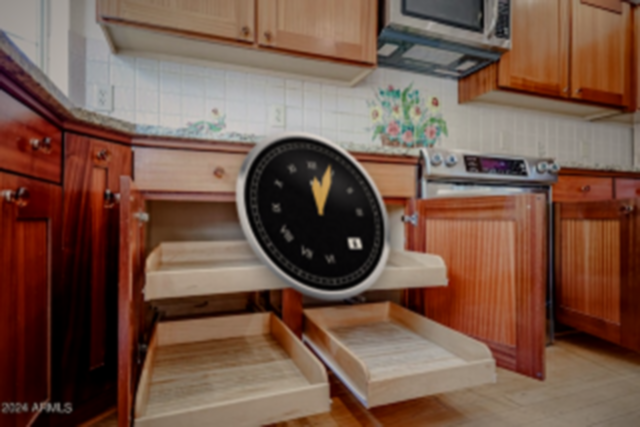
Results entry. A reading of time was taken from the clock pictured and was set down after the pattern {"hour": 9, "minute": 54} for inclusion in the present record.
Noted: {"hour": 12, "minute": 4}
